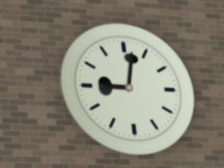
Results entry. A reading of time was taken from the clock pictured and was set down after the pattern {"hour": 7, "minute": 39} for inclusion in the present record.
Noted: {"hour": 9, "minute": 2}
